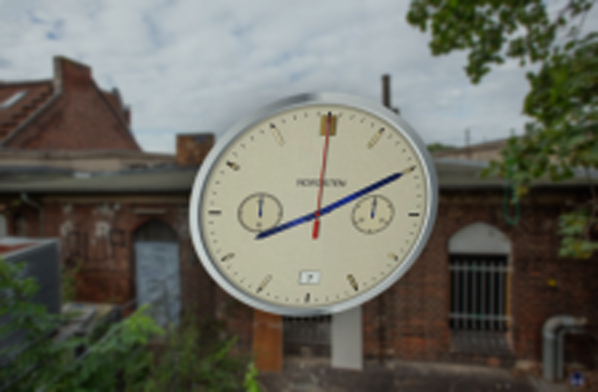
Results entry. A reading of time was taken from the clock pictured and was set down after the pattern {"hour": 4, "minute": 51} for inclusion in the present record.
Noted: {"hour": 8, "minute": 10}
